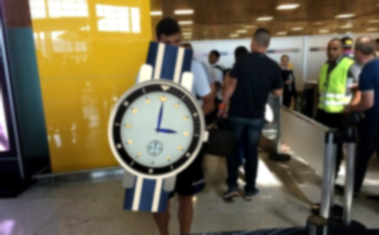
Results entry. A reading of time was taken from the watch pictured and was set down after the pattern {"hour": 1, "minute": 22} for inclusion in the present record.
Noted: {"hour": 3, "minute": 0}
